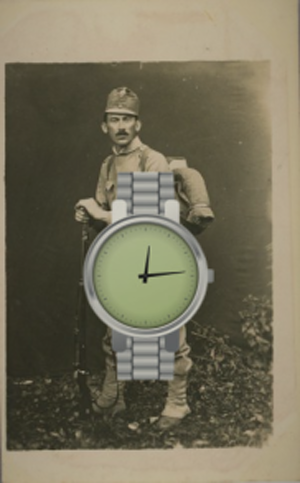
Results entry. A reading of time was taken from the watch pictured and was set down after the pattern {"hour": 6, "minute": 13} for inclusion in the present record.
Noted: {"hour": 12, "minute": 14}
